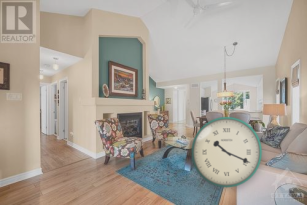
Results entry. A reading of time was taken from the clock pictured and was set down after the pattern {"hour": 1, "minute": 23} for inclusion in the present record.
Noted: {"hour": 10, "minute": 19}
